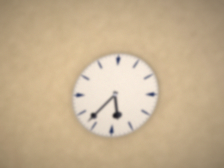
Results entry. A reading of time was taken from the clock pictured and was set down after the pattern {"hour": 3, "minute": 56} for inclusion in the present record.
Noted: {"hour": 5, "minute": 37}
